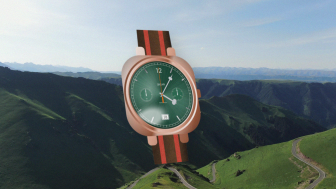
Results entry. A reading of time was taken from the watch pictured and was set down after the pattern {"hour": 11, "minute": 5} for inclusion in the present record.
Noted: {"hour": 4, "minute": 6}
